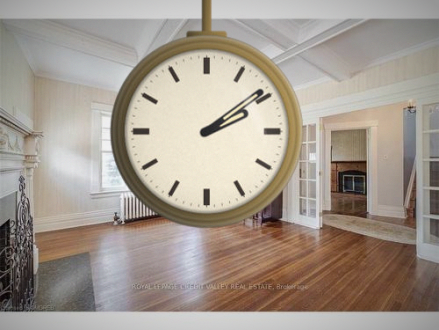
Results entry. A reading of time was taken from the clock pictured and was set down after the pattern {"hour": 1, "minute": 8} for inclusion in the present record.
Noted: {"hour": 2, "minute": 9}
